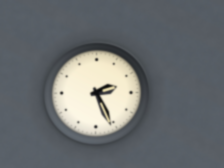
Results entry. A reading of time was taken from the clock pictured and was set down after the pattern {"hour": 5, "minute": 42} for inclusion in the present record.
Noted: {"hour": 2, "minute": 26}
